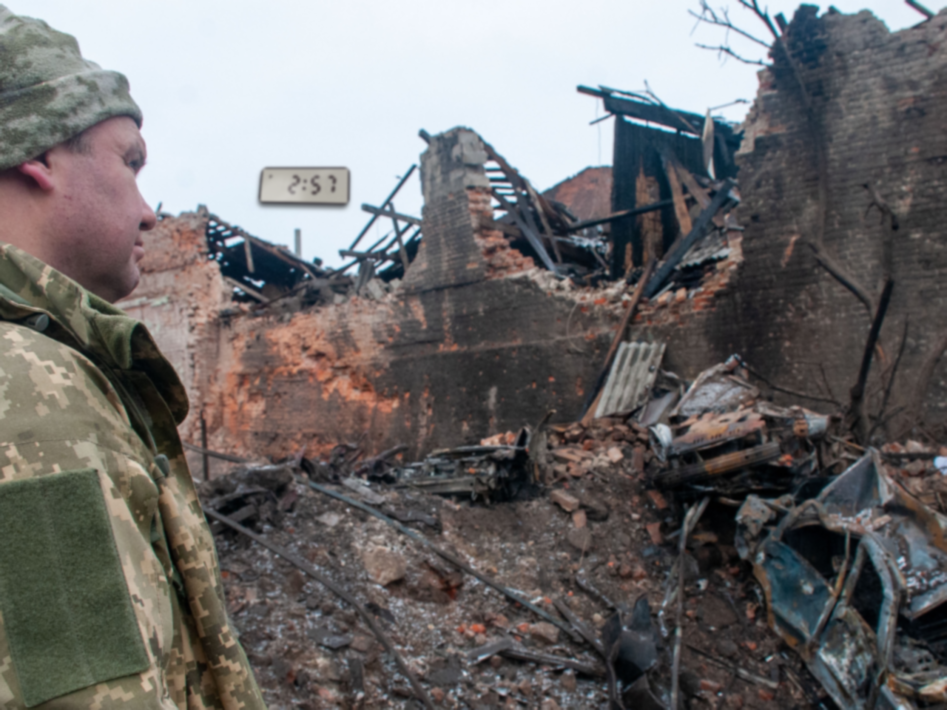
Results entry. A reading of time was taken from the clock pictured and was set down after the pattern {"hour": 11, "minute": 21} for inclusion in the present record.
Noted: {"hour": 2, "minute": 57}
